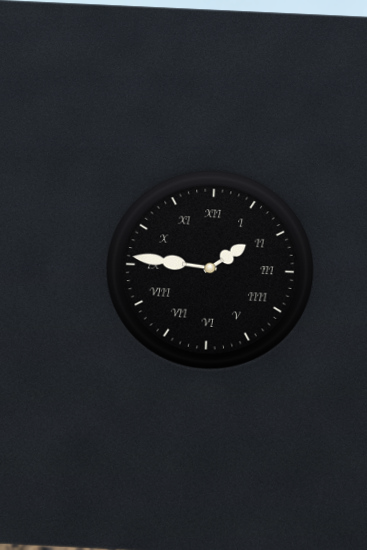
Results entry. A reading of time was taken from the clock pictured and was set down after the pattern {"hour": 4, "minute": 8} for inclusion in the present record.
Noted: {"hour": 1, "minute": 46}
